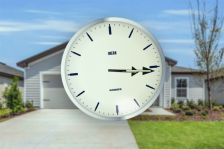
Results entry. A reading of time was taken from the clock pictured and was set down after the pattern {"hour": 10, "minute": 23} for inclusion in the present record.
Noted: {"hour": 3, "minute": 16}
